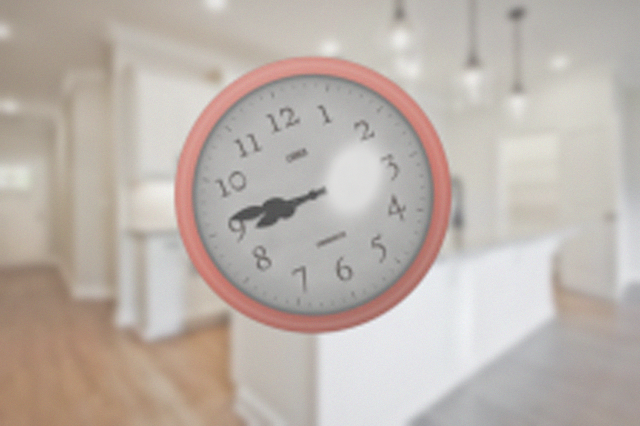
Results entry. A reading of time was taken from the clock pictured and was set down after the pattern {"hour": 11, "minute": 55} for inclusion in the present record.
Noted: {"hour": 8, "minute": 46}
